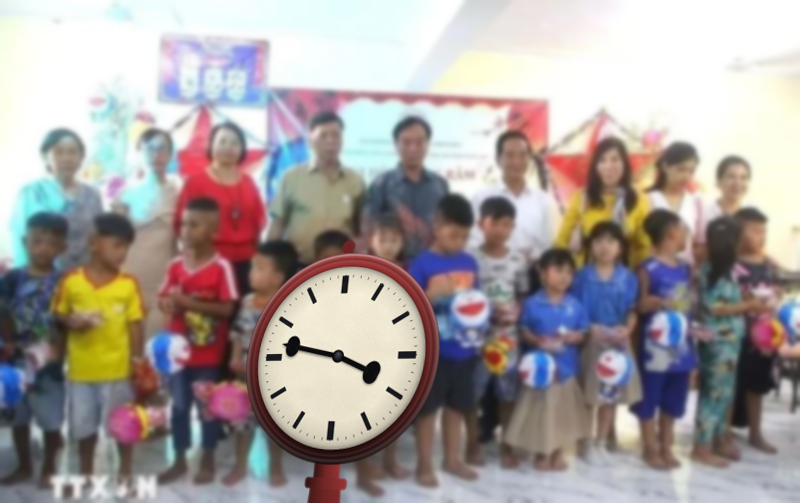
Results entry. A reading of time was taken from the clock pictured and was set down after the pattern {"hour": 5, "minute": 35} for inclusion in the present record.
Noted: {"hour": 3, "minute": 47}
